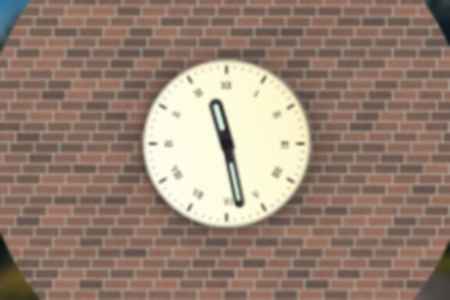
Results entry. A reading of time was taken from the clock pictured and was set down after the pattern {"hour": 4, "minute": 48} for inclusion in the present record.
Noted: {"hour": 11, "minute": 28}
